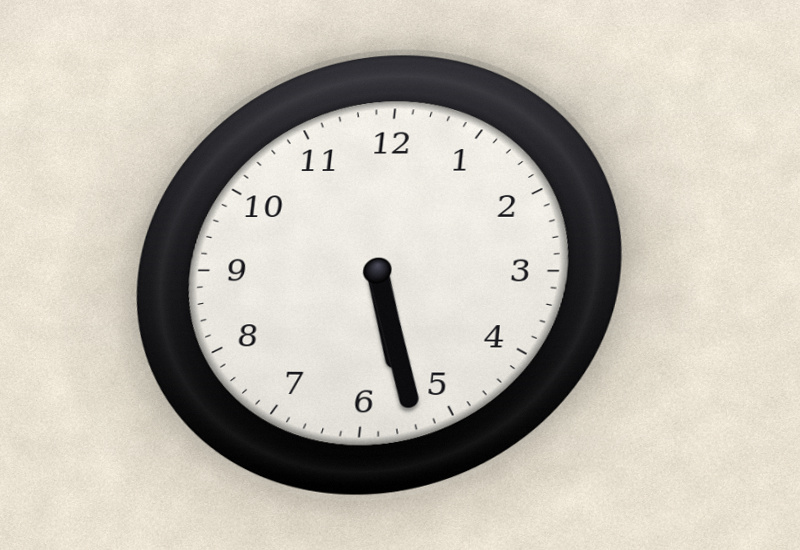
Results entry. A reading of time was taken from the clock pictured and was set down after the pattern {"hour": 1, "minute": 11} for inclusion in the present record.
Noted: {"hour": 5, "minute": 27}
